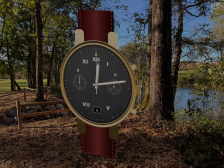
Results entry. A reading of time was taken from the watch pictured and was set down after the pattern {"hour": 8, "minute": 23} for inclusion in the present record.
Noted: {"hour": 12, "minute": 13}
